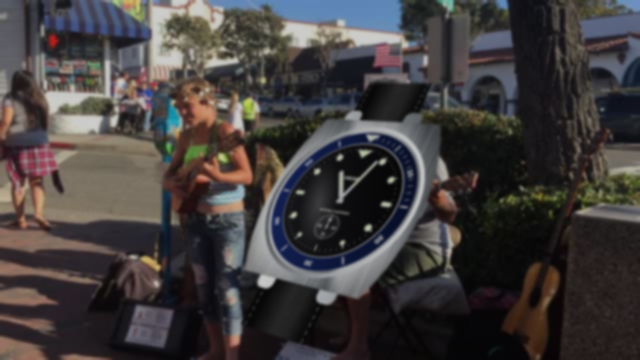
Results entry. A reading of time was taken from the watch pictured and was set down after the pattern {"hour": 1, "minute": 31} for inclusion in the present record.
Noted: {"hour": 11, "minute": 4}
